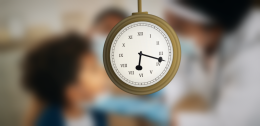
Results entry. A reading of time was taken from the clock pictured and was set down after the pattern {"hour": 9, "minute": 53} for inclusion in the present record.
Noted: {"hour": 6, "minute": 18}
